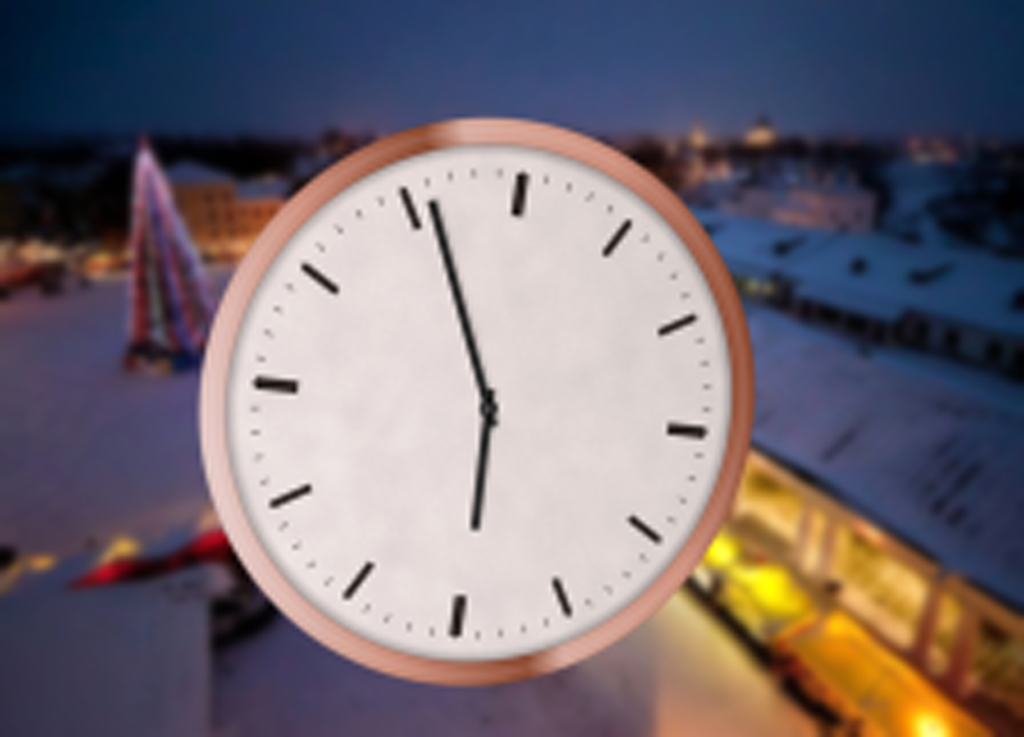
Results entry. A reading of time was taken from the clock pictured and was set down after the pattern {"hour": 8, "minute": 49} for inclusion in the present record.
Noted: {"hour": 5, "minute": 56}
